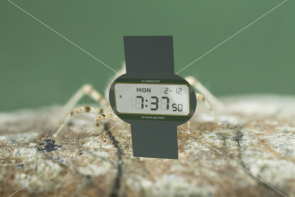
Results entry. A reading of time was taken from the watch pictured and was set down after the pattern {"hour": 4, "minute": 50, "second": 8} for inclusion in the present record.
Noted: {"hour": 7, "minute": 37, "second": 50}
